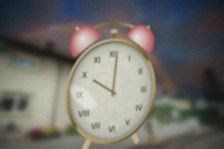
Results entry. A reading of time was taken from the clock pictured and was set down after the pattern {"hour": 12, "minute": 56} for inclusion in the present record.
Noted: {"hour": 10, "minute": 1}
